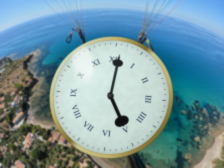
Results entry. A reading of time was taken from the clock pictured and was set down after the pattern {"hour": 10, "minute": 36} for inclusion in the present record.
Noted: {"hour": 5, "minute": 1}
